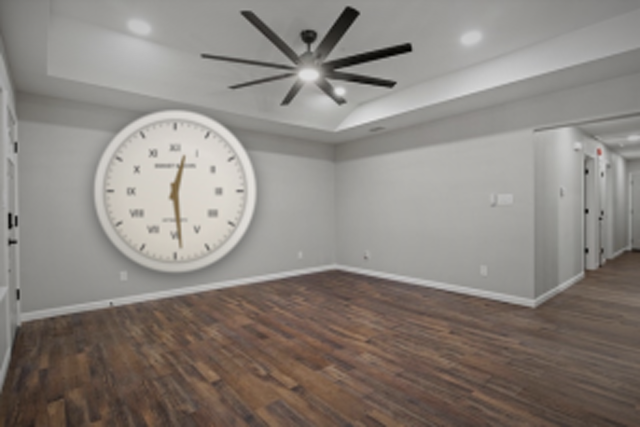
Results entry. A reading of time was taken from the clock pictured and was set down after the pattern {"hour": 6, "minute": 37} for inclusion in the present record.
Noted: {"hour": 12, "minute": 29}
